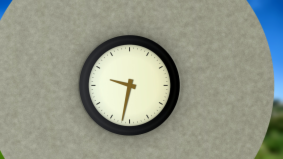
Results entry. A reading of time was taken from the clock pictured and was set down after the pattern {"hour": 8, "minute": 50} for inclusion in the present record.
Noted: {"hour": 9, "minute": 32}
